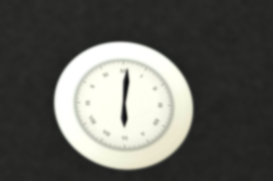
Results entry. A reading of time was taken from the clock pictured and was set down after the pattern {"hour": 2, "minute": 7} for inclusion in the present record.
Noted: {"hour": 6, "minute": 1}
